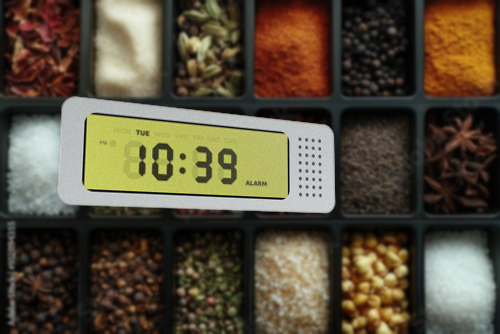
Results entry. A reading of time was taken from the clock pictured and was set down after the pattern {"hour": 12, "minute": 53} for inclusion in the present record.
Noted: {"hour": 10, "minute": 39}
